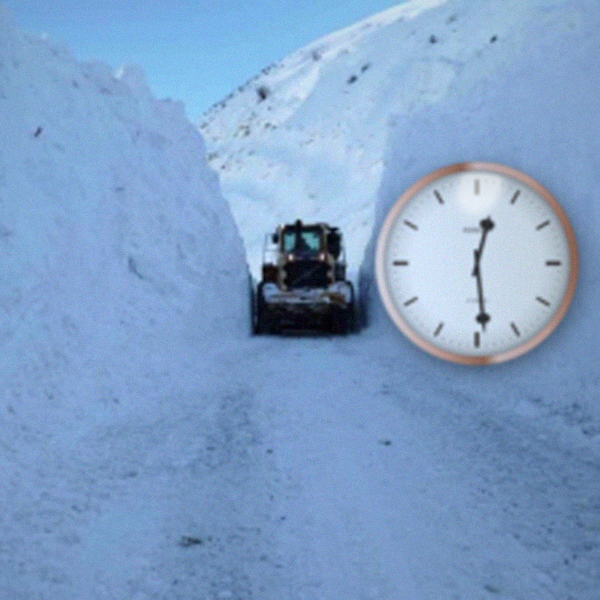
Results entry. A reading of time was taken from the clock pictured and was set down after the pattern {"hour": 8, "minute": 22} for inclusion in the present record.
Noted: {"hour": 12, "minute": 29}
